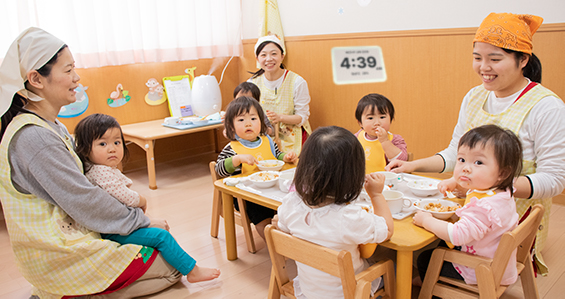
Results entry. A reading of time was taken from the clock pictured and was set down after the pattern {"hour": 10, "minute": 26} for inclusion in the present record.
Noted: {"hour": 4, "minute": 39}
